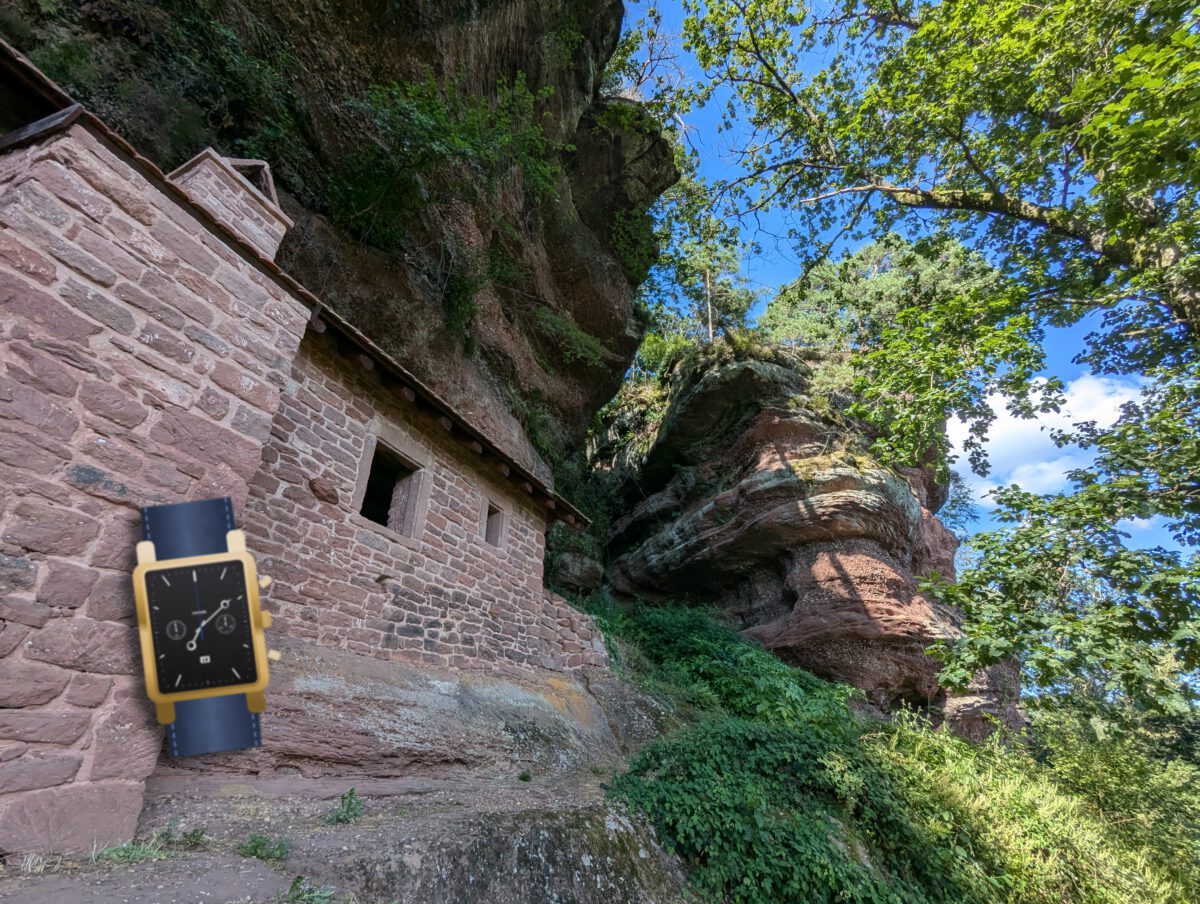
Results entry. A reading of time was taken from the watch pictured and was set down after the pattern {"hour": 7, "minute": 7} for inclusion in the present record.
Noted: {"hour": 7, "minute": 9}
